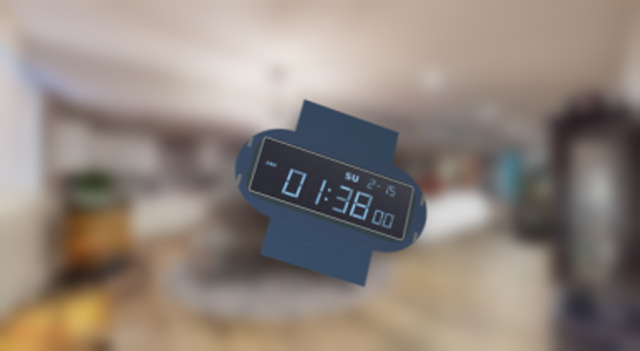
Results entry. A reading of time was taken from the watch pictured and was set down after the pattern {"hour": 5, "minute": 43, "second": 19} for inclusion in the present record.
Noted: {"hour": 1, "minute": 38, "second": 0}
